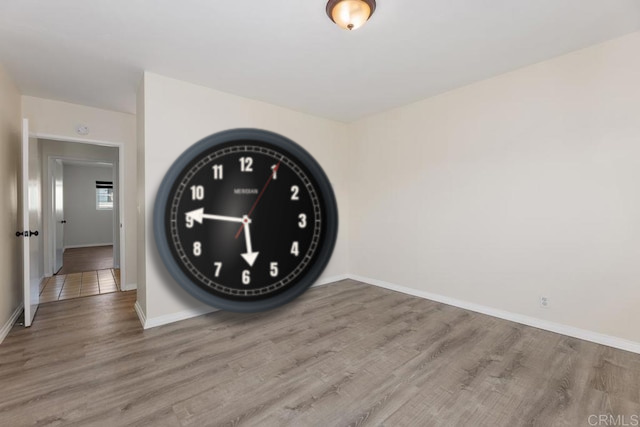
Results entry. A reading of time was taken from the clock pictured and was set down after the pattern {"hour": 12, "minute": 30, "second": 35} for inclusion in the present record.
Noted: {"hour": 5, "minute": 46, "second": 5}
